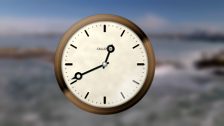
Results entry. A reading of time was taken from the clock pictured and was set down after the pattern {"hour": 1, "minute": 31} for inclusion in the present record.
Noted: {"hour": 12, "minute": 41}
